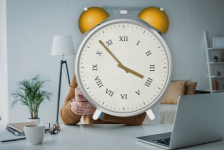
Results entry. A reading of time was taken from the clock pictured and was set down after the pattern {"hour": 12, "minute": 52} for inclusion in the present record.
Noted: {"hour": 3, "minute": 53}
